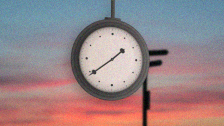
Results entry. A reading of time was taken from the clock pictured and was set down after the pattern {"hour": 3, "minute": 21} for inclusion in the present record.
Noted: {"hour": 1, "minute": 39}
